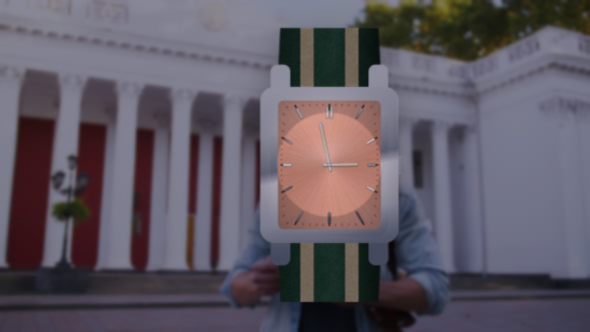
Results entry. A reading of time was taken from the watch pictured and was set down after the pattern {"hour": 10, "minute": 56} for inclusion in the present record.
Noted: {"hour": 2, "minute": 58}
